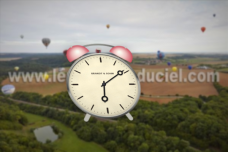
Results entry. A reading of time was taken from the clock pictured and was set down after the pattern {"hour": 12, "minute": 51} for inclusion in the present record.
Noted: {"hour": 6, "minute": 9}
